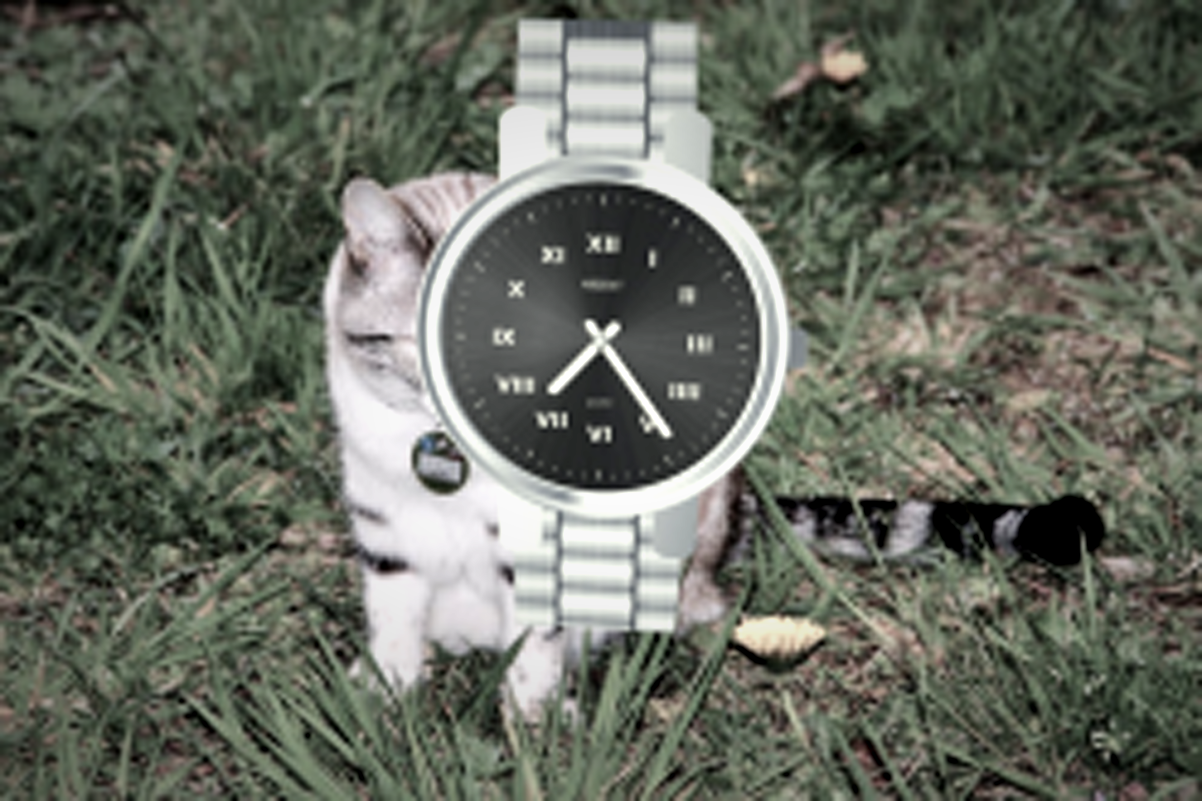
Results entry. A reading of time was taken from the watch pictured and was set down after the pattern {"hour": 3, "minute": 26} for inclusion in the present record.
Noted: {"hour": 7, "minute": 24}
